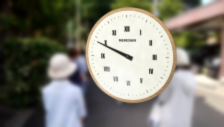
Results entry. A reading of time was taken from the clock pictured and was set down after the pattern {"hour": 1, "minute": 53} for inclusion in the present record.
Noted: {"hour": 9, "minute": 49}
